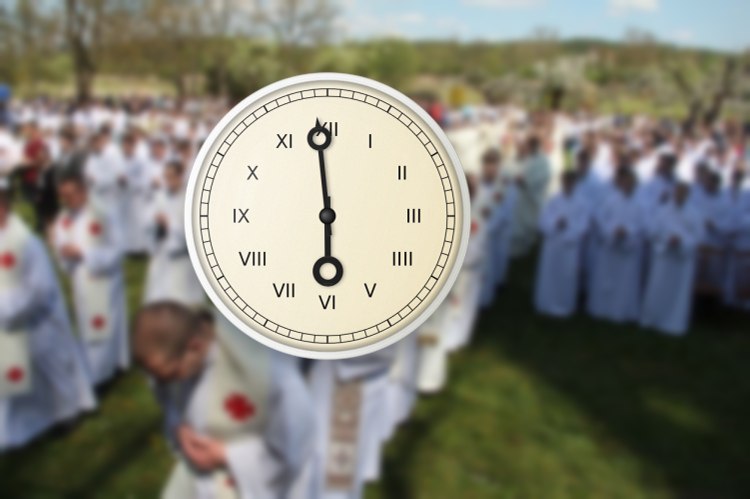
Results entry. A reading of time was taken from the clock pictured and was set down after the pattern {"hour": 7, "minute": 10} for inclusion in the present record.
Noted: {"hour": 5, "minute": 59}
